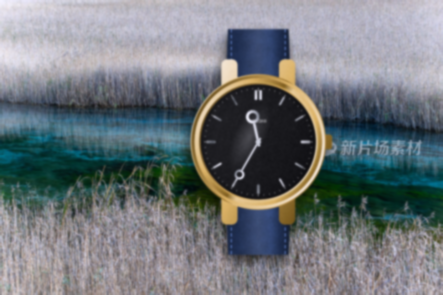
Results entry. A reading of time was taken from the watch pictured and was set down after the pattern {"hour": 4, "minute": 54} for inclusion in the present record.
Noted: {"hour": 11, "minute": 35}
